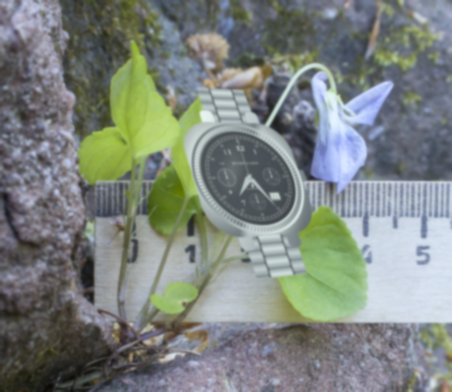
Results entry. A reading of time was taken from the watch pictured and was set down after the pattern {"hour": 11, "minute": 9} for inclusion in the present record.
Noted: {"hour": 7, "minute": 25}
